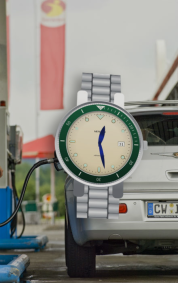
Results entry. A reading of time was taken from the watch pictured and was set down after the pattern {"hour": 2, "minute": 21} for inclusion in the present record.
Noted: {"hour": 12, "minute": 28}
